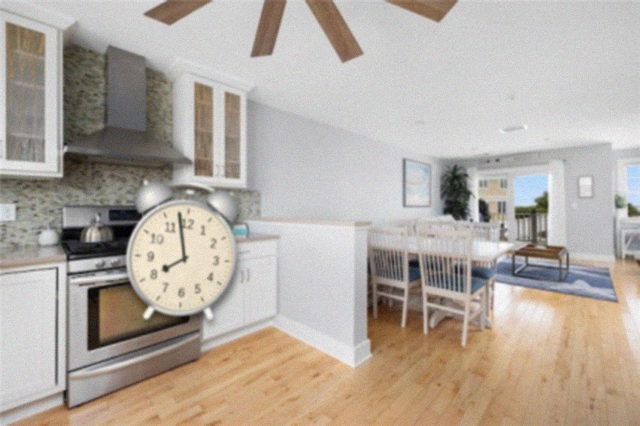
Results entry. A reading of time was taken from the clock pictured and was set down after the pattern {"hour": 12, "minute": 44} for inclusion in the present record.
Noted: {"hour": 7, "minute": 58}
